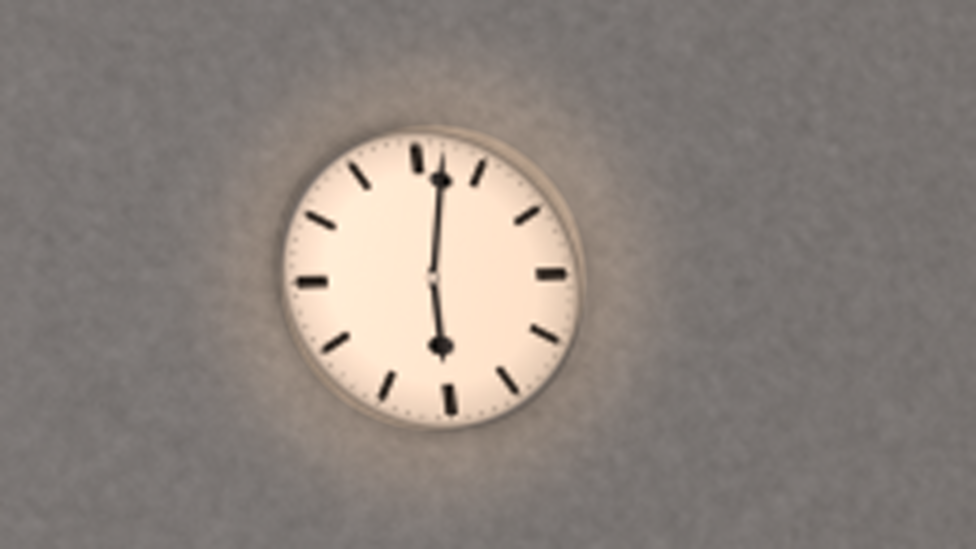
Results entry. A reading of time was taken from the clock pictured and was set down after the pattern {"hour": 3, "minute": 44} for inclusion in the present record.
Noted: {"hour": 6, "minute": 2}
